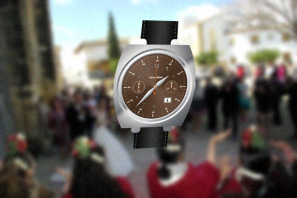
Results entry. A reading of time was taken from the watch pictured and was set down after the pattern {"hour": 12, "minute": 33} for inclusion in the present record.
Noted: {"hour": 1, "minute": 37}
